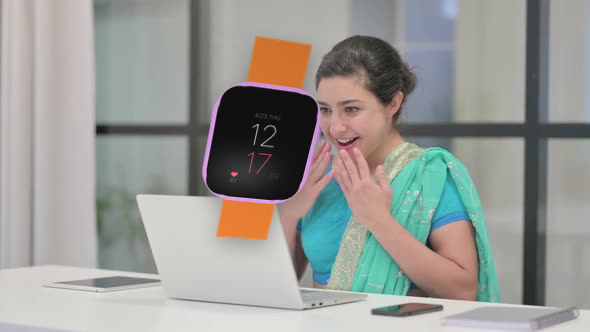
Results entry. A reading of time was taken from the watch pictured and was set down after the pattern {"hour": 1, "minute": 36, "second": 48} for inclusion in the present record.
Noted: {"hour": 12, "minute": 17, "second": 3}
